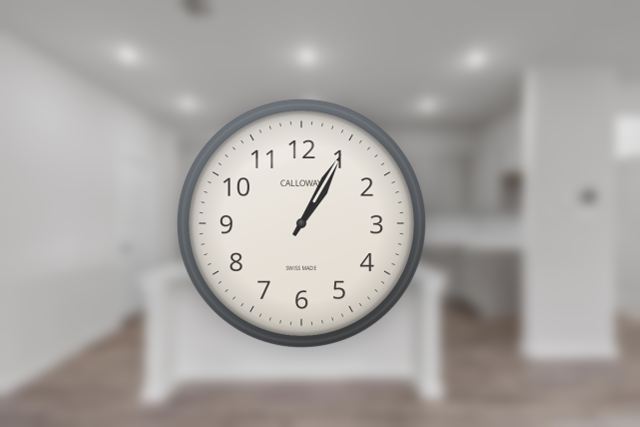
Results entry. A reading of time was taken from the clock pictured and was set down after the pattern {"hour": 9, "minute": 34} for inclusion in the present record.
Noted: {"hour": 1, "minute": 5}
